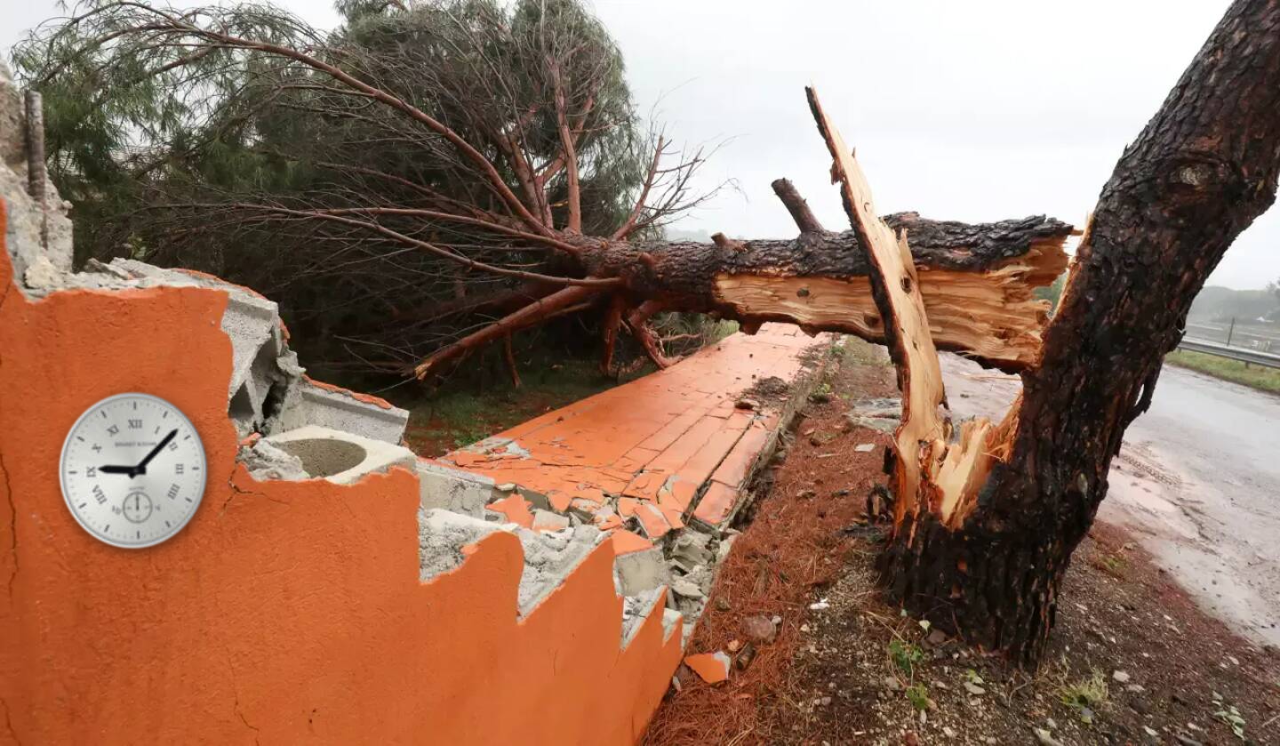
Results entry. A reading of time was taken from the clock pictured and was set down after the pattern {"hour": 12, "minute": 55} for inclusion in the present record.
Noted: {"hour": 9, "minute": 8}
